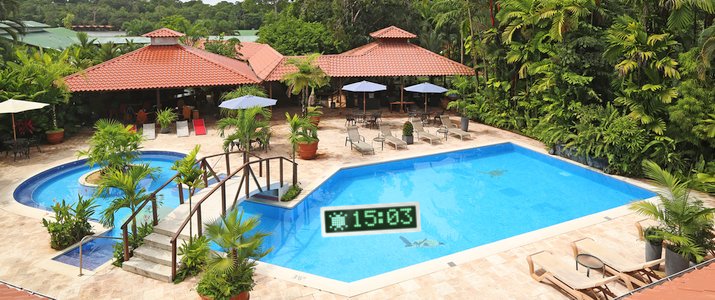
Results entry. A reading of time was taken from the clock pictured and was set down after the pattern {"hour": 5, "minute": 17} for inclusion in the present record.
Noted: {"hour": 15, "minute": 3}
